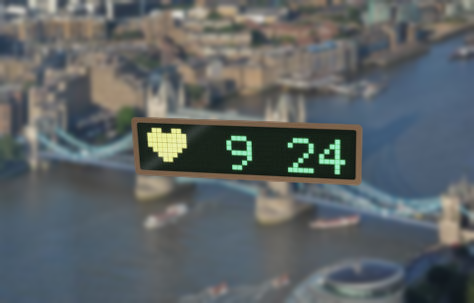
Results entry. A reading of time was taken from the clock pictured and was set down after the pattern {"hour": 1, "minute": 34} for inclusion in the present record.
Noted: {"hour": 9, "minute": 24}
